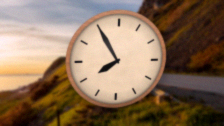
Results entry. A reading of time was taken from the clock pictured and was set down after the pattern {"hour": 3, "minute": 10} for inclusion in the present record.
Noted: {"hour": 7, "minute": 55}
